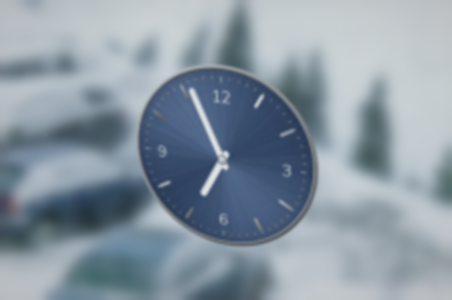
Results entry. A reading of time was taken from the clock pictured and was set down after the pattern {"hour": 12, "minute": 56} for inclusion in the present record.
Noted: {"hour": 6, "minute": 56}
